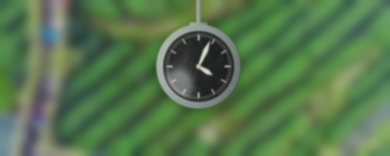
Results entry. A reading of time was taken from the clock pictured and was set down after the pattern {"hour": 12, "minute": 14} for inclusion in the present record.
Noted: {"hour": 4, "minute": 4}
